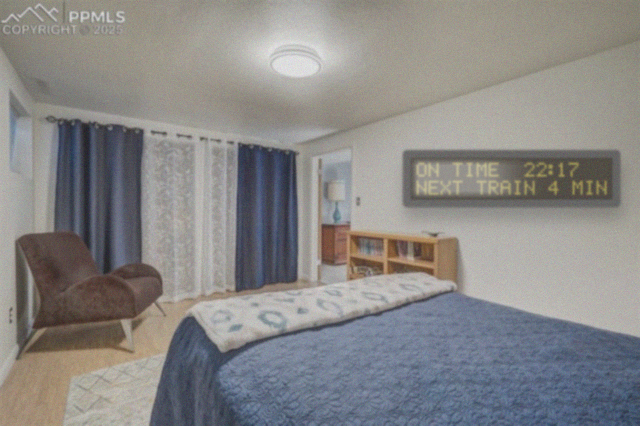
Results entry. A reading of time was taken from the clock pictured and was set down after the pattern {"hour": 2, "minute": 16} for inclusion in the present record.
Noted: {"hour": 22, "minute": 17}
